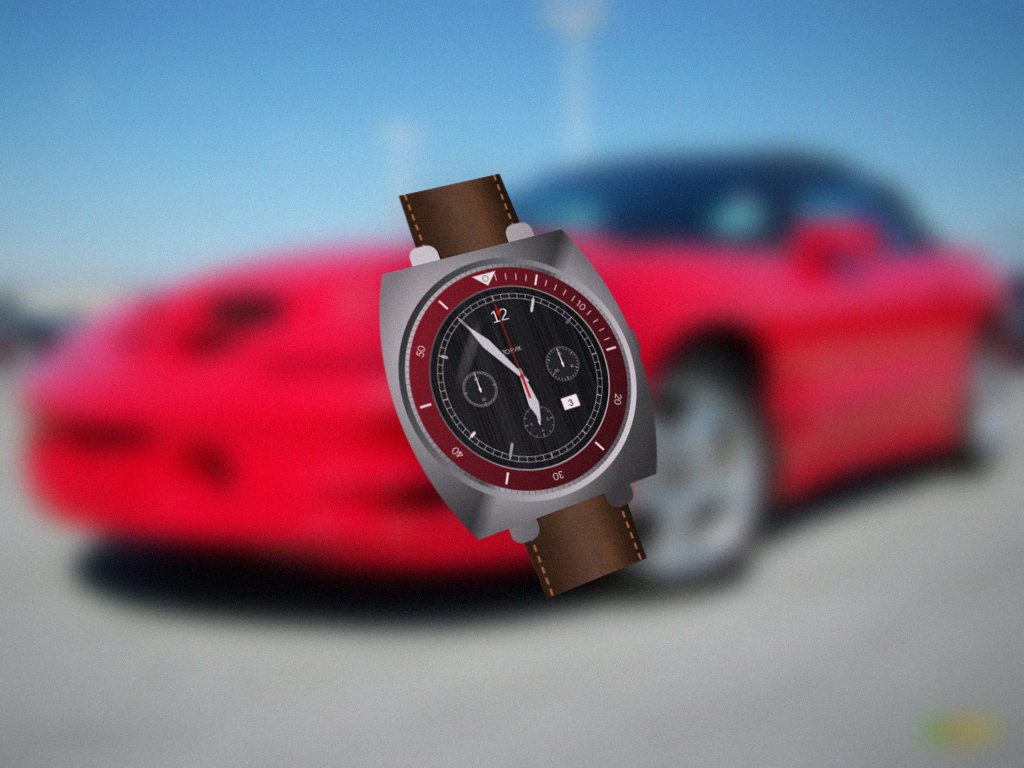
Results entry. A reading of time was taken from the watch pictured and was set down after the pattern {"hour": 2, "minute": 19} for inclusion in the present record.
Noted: {"hour": 5, "minute": 55}
